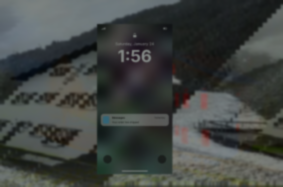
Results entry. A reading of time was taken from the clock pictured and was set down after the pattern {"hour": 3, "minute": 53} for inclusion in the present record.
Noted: {"hour": 1, "minute": 56}
